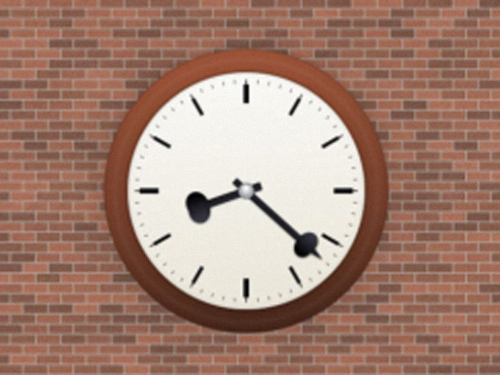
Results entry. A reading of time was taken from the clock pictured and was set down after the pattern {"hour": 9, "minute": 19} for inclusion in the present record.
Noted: {"hour": 8, "minute": 22}
